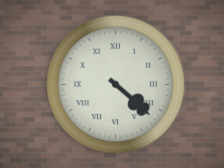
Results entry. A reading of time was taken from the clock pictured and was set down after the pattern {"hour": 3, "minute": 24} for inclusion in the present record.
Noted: {"hour": 4, "minute": 22}
